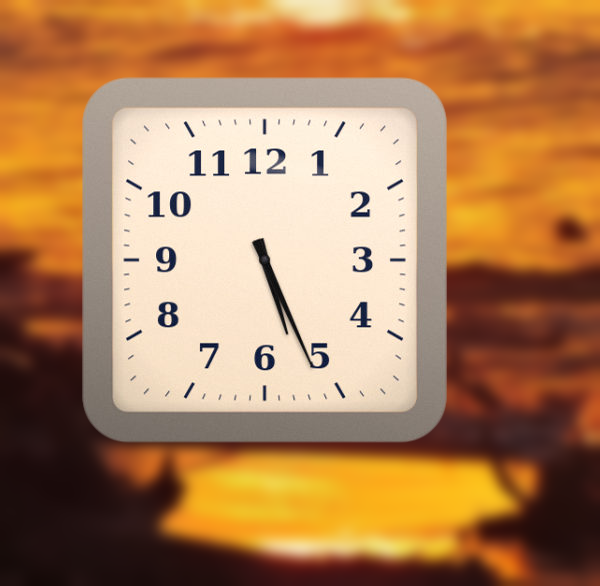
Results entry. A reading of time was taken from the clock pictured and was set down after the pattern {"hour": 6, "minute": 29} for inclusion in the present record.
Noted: {"hour": 5, "minute": 26}
